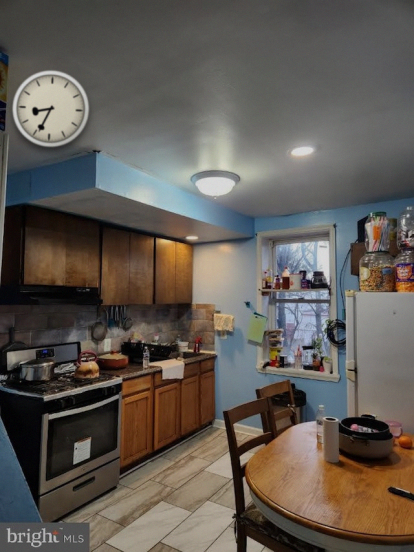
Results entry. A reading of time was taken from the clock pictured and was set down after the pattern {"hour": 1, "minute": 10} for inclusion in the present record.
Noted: {"hour": 8, "minute": 34}
